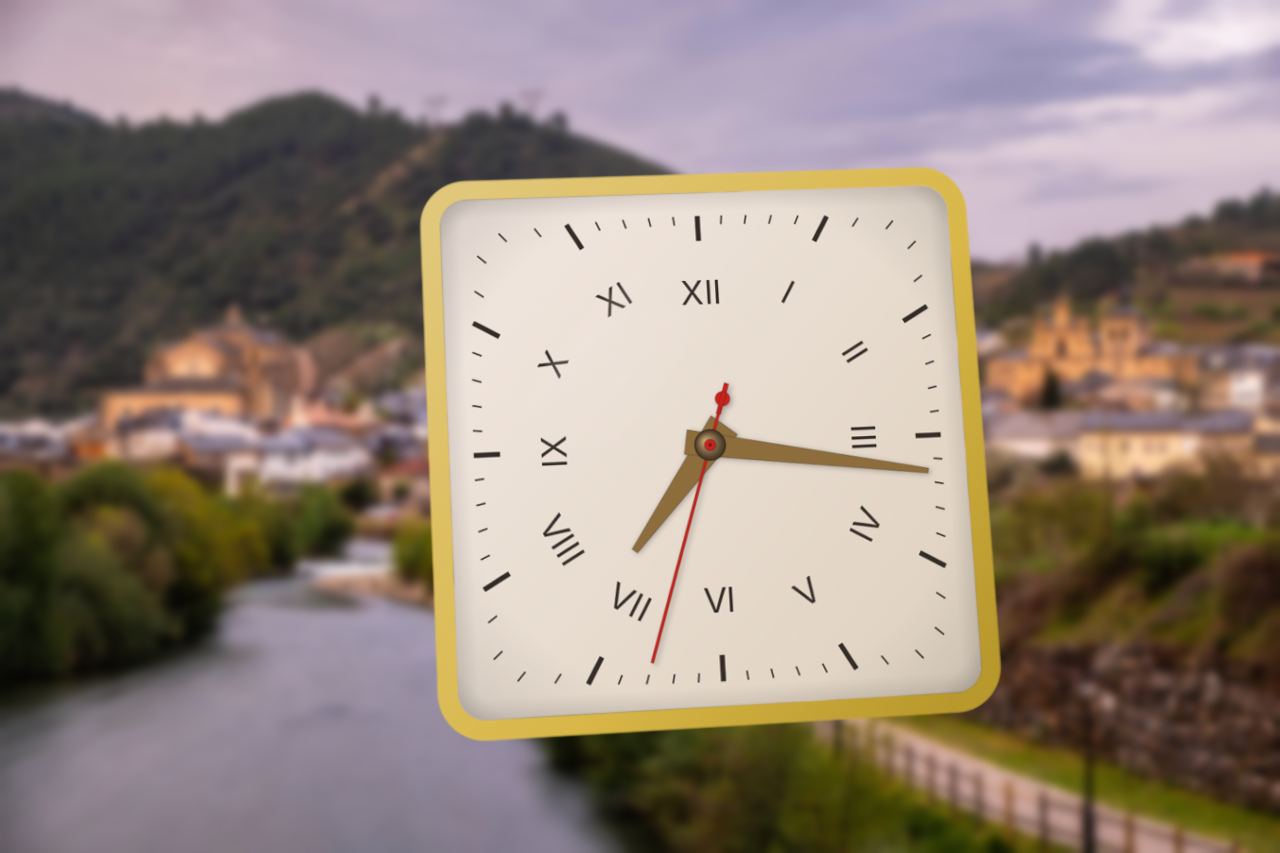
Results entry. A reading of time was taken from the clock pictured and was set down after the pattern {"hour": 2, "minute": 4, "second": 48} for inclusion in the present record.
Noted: {"hour": 7, "minute": 16, "second": 33}
